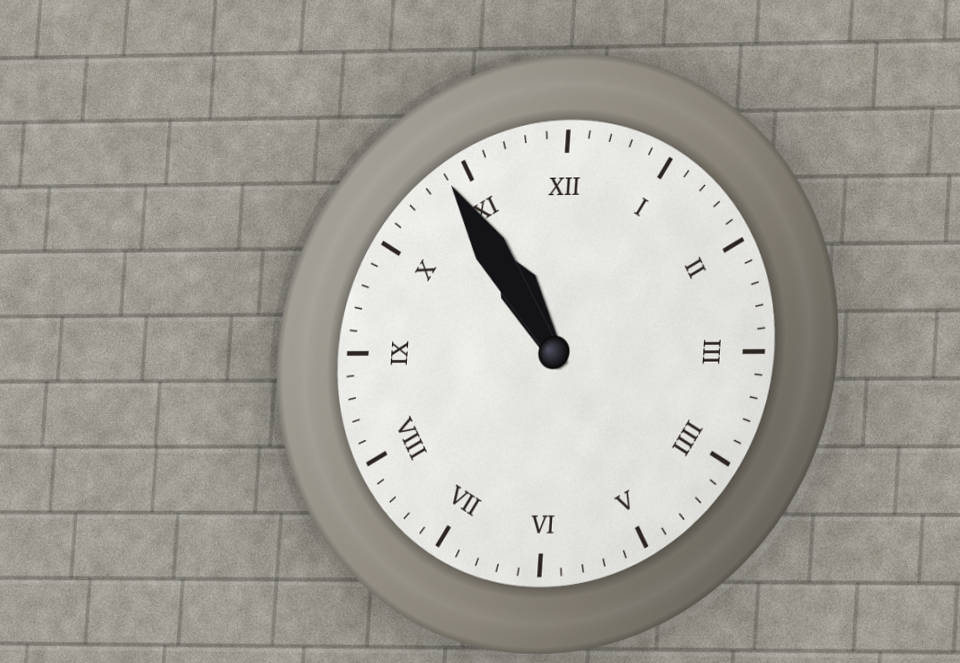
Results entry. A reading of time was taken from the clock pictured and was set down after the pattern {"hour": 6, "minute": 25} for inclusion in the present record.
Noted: {"hour": 10, "minute": 54}
